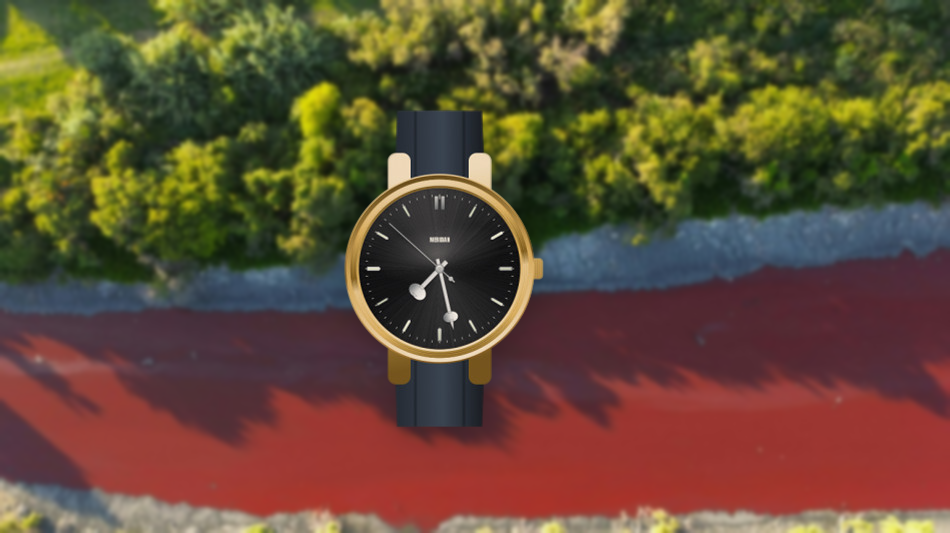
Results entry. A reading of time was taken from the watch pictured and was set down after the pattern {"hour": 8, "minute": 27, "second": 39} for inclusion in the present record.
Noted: {"hour": 7, "minute": 27, "second": 52}
